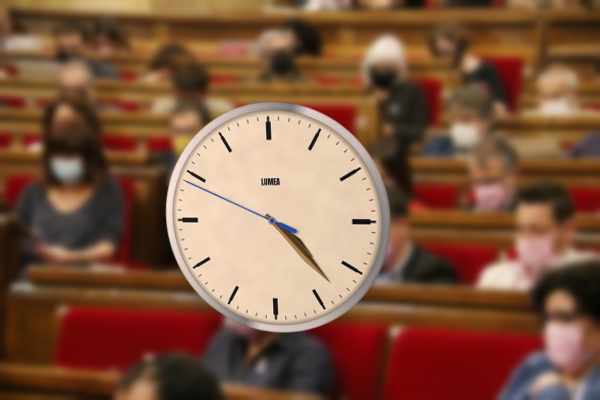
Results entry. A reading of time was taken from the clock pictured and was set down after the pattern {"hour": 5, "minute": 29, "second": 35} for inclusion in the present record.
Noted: {"hour": 4, "minute": 22, "second": 49}
